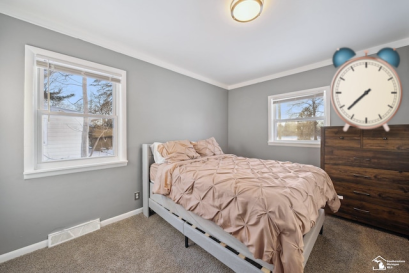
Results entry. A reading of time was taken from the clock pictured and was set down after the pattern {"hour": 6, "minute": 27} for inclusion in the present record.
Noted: {"hour": 7, "minute": 38}
